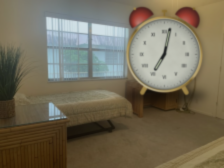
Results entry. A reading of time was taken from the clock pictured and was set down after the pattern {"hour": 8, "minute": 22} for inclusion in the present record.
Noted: {"hour": 7, "minute": 2}
